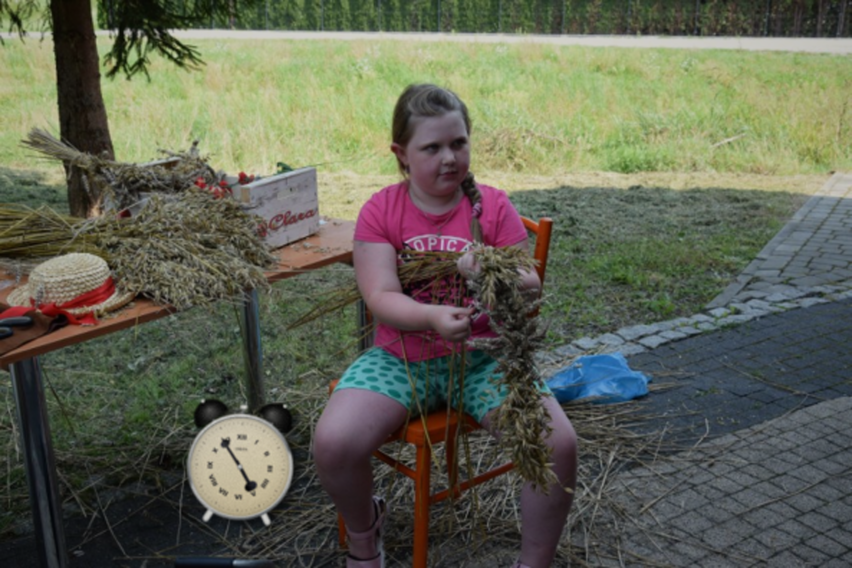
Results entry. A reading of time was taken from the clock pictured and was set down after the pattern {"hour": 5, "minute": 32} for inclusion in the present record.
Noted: {"hour": 4, "minute": 54}
